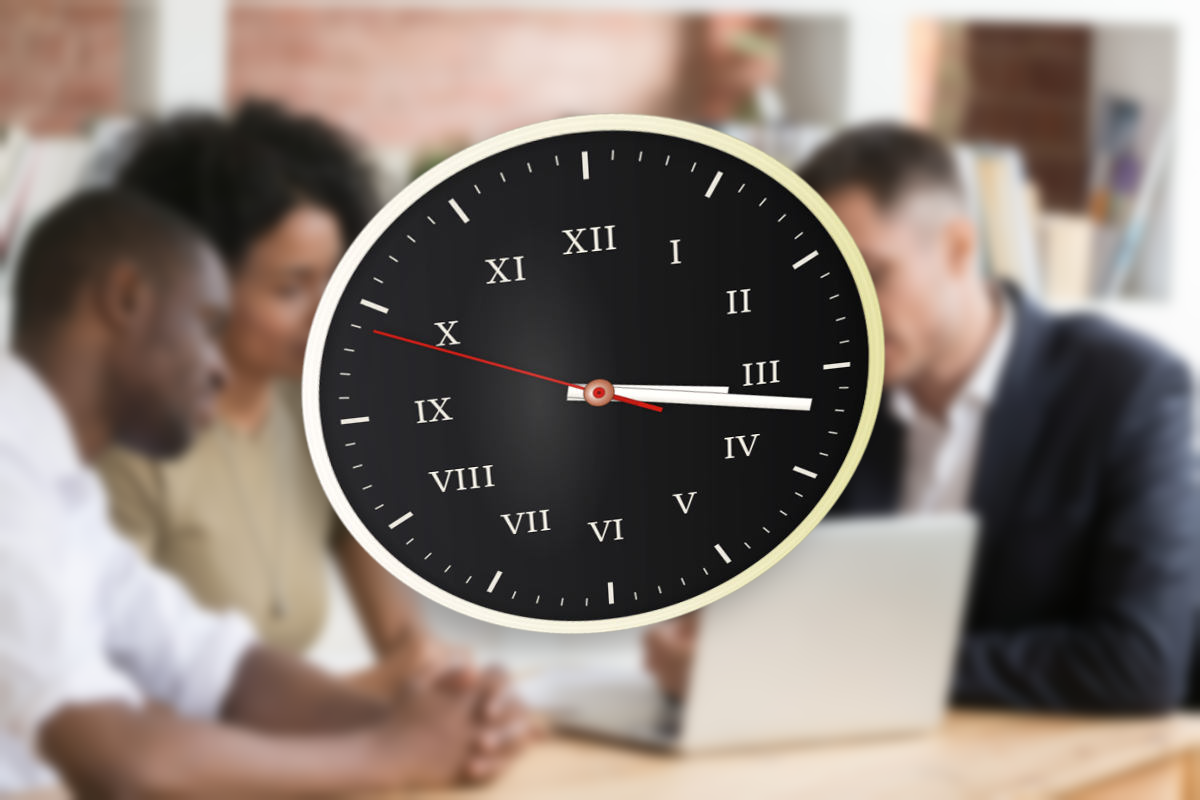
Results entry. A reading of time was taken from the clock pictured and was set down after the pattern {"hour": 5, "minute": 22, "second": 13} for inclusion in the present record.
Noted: {"hour": 3, "minute": 16, "second": 49}
